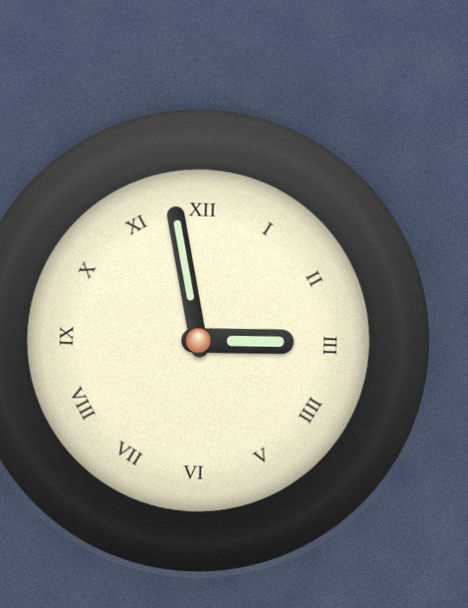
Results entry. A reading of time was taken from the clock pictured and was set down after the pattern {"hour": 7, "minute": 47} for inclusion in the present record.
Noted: {"hour": 2, "minute": 58}
